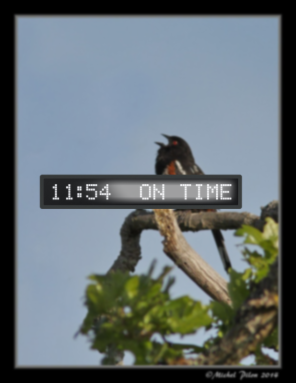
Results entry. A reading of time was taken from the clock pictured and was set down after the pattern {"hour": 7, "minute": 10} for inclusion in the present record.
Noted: {"hour": 11, "minute": 54}
